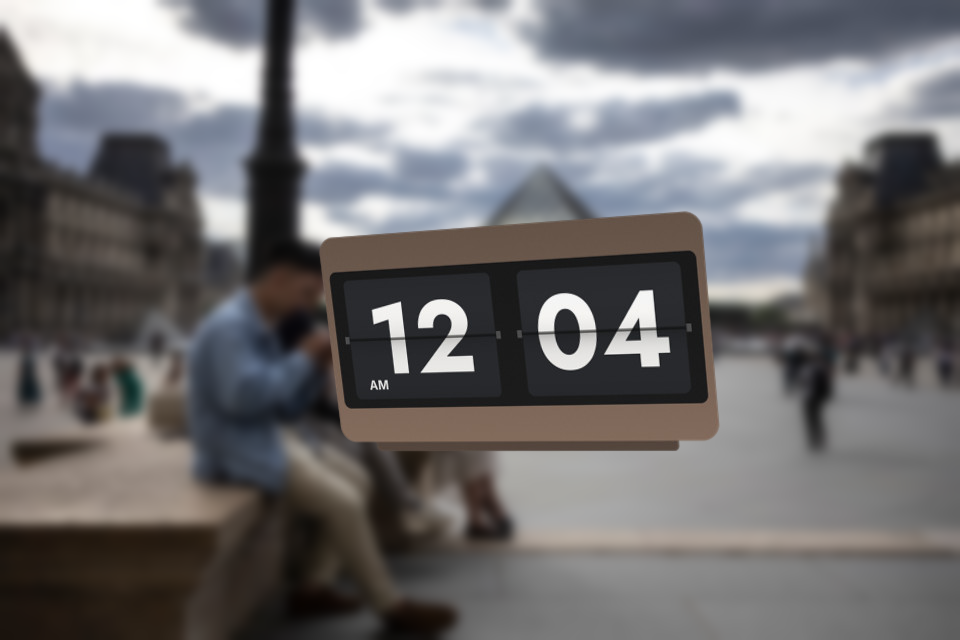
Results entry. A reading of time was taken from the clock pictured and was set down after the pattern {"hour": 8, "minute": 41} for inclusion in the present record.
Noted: {"hour": 12, "minute": 4}
